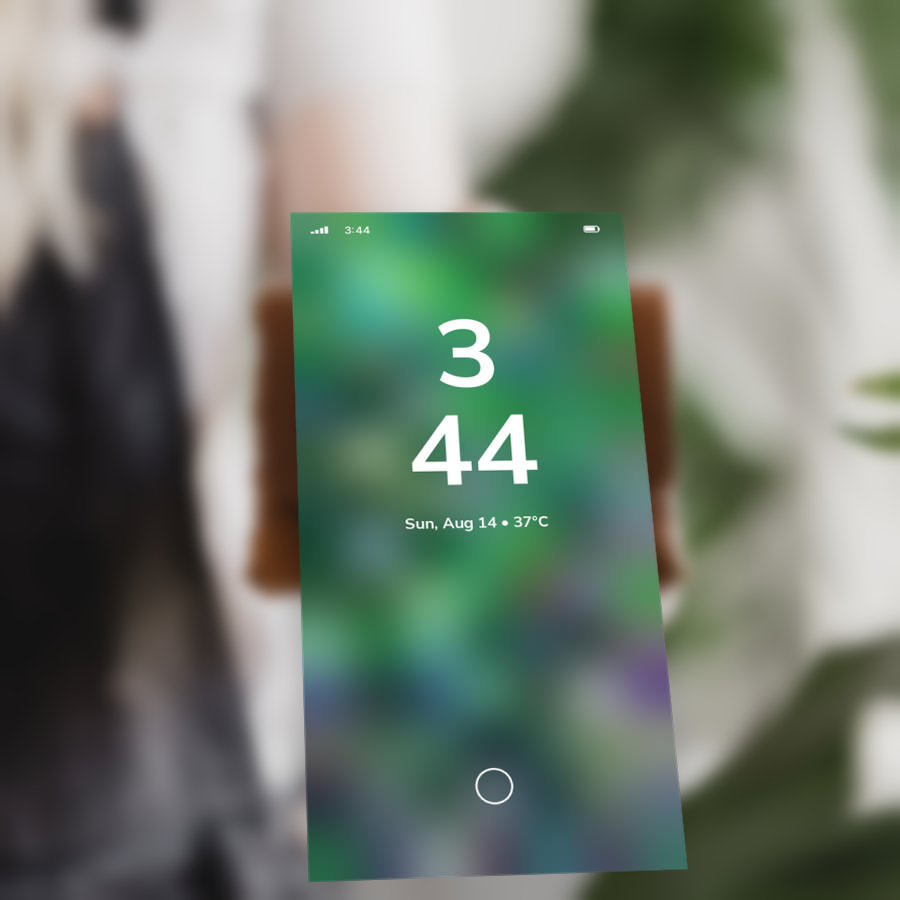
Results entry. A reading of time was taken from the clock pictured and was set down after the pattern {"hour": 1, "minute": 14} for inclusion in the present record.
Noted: {"hour": 3, "minute": 44}
